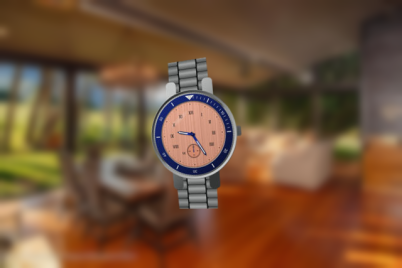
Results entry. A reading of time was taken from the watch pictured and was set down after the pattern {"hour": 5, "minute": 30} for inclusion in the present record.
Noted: {"hour": 9, "minute": 25}
